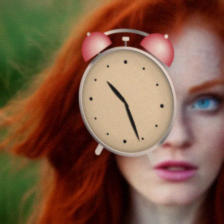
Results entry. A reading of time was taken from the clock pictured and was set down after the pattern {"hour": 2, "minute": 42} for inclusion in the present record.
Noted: {"hour": 10, "minute": 26}
